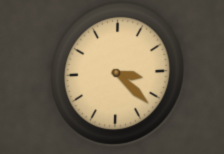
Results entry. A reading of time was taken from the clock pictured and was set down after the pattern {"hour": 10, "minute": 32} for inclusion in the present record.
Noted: {"hour": 3, "minute": 22}
